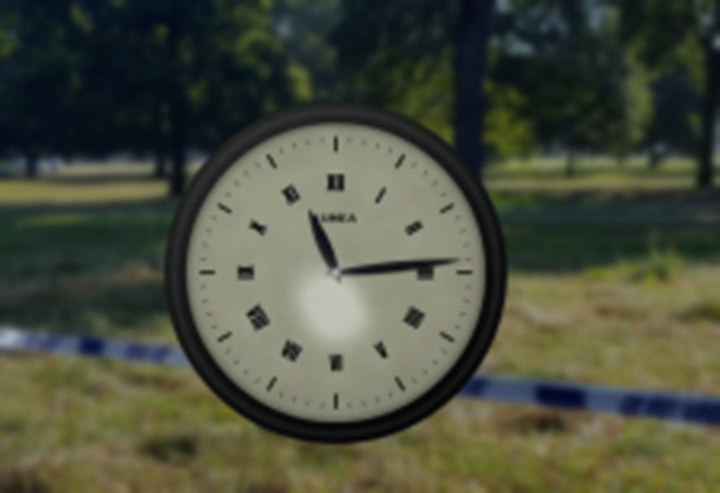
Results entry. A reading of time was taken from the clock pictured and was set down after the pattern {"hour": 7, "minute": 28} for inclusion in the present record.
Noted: {"hour": 11, "minute": 14}
